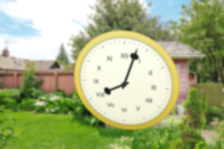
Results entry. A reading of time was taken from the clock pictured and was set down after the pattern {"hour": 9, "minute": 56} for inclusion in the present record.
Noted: {"hour": 8, "minute": 3}
